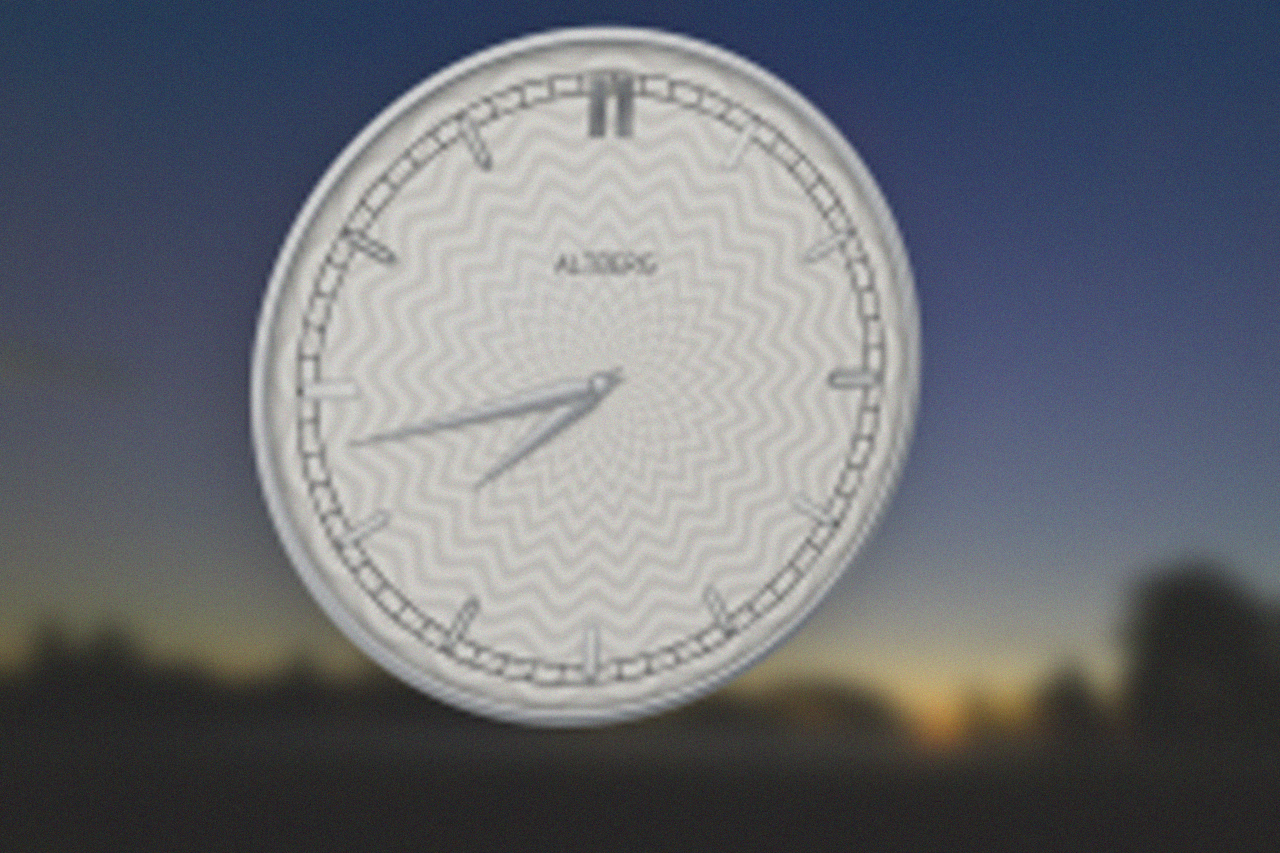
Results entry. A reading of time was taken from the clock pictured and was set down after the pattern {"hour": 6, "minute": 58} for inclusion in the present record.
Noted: {"hour": 7, "minute": 43}
